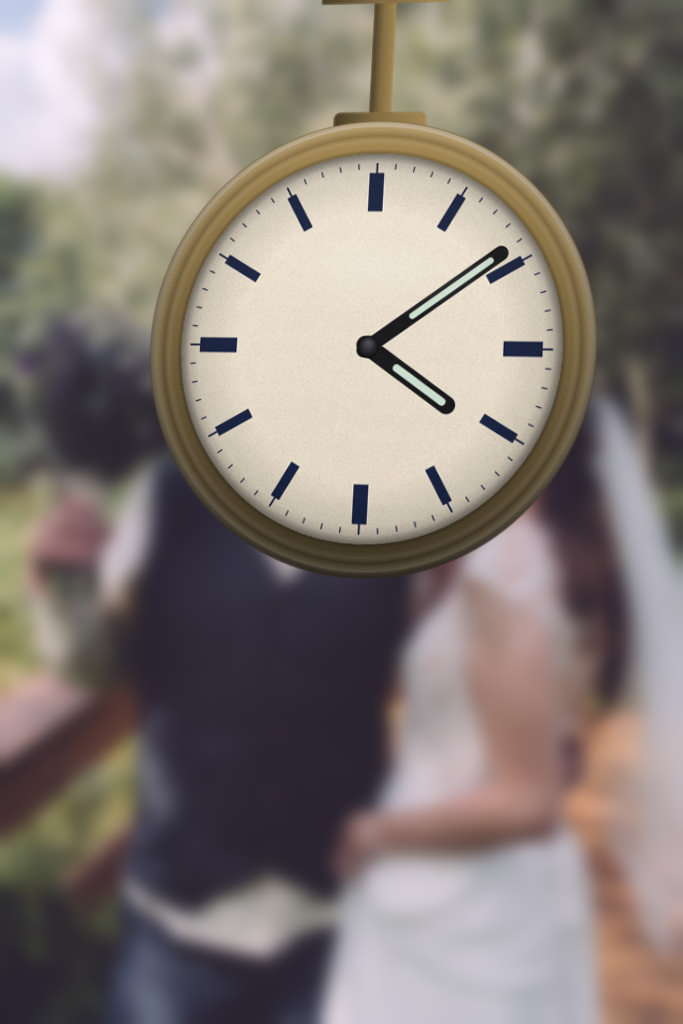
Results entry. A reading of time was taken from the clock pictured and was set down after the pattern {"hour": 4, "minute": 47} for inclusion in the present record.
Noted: {"hour": 4, "minute": 9}
